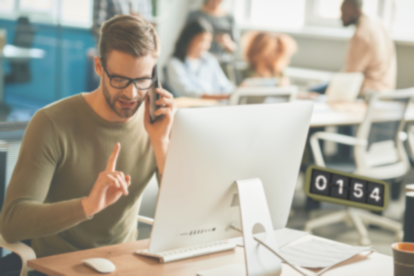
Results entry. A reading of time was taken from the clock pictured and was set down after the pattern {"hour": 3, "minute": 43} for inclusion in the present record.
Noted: {"hour": 1, "minute": 54}
